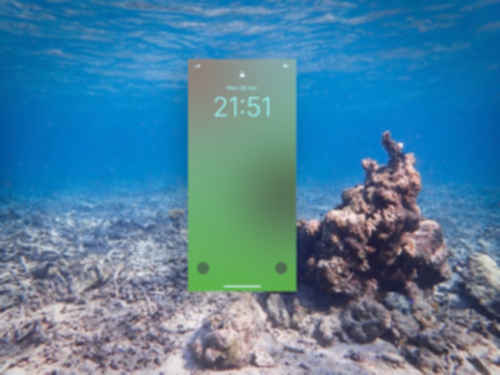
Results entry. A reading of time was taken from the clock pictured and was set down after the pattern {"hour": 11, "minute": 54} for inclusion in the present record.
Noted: {"hour": 21, "minute": 51}
